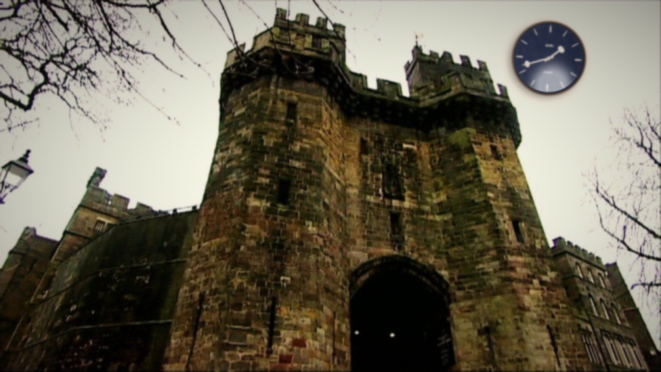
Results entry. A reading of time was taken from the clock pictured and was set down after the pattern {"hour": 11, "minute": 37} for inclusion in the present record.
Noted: {"hour": 1, "minute": 42}
